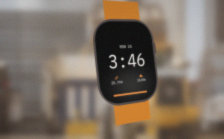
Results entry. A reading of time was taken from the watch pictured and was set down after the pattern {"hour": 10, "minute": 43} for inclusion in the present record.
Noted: {"hour": 3, "minute": 46}
